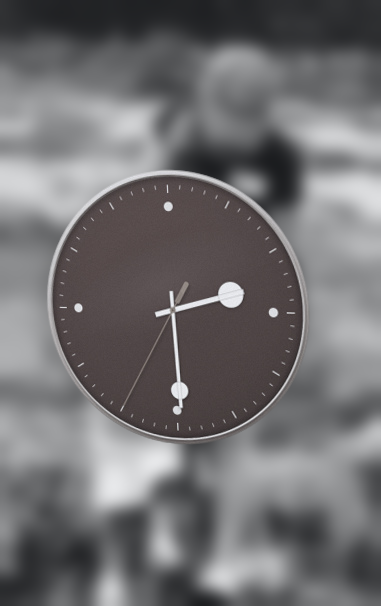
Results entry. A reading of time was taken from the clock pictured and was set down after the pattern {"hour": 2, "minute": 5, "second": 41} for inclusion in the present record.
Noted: {"hour": 2, "minute": 29, "second": 35}
